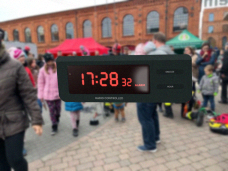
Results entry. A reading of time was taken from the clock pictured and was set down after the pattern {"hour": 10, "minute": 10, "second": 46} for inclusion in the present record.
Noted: {"hour": 17, "minute": 28, "second": 32}
